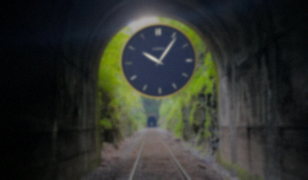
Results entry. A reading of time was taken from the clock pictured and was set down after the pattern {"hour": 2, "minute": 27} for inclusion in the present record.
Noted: {"hour": 10, "minute": 6}
